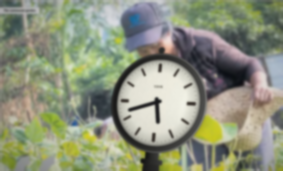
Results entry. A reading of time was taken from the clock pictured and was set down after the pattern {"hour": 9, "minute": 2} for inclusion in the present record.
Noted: {"hour": 5, "minute": 42}
